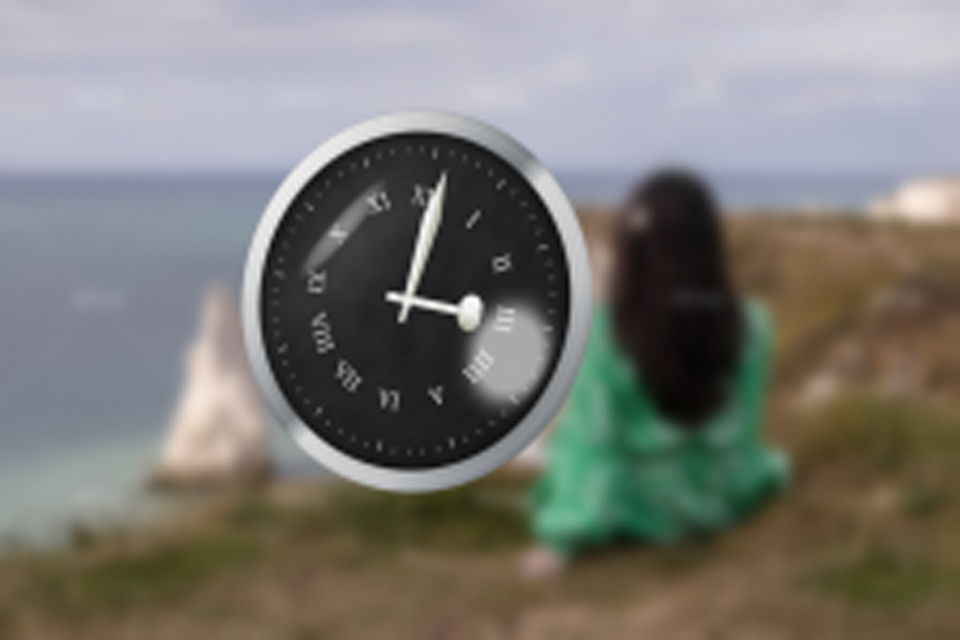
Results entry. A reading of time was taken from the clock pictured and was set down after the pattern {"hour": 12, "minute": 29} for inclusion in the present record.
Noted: {"hour": 3, "minute": 1}
